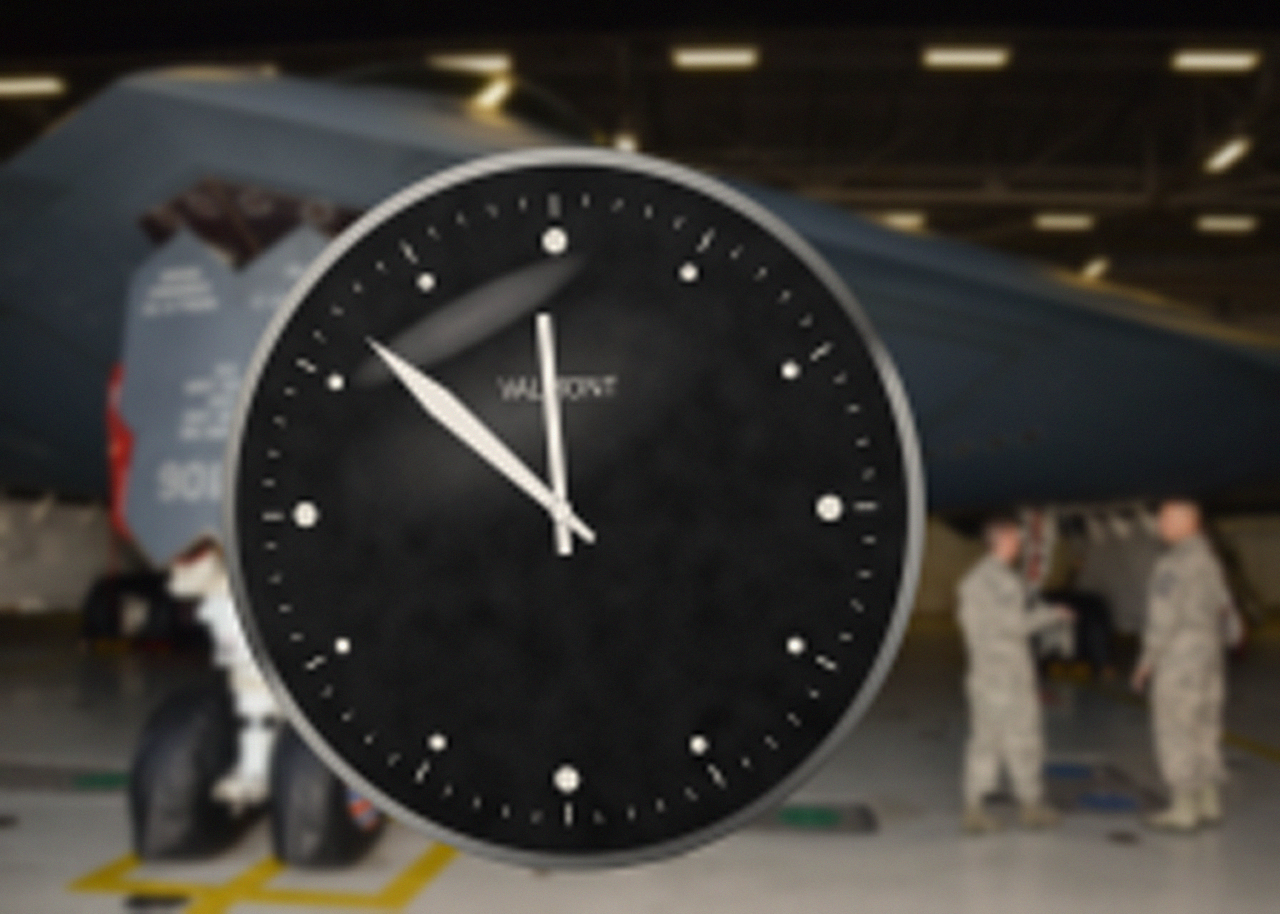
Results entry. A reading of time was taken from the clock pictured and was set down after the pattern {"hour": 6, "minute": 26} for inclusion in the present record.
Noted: {"hour": 11, "minute": 52}
